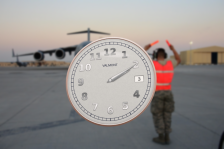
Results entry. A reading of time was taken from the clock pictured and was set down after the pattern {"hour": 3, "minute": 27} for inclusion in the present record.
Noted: {"hour": 2, "minute": 10}
